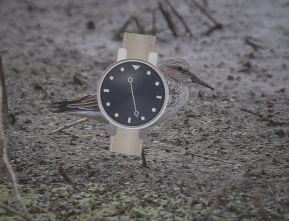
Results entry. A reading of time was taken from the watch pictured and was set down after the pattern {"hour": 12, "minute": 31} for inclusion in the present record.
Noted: {"hour": 11, "minute": 27}
